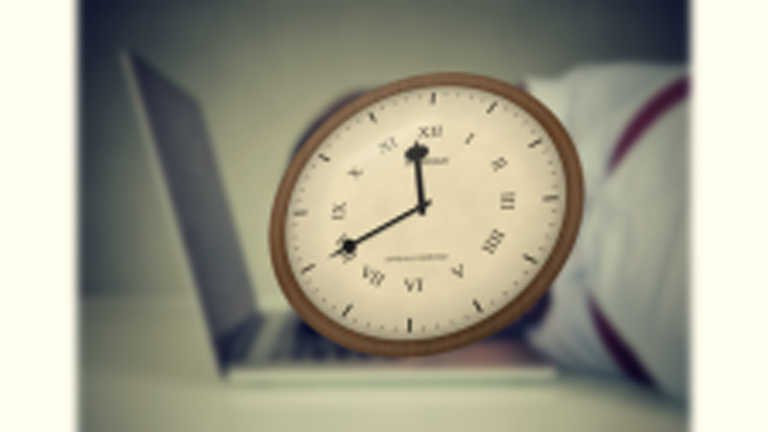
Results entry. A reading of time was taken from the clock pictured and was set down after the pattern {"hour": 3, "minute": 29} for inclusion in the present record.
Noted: {"hour": 11, "minute": 40}
